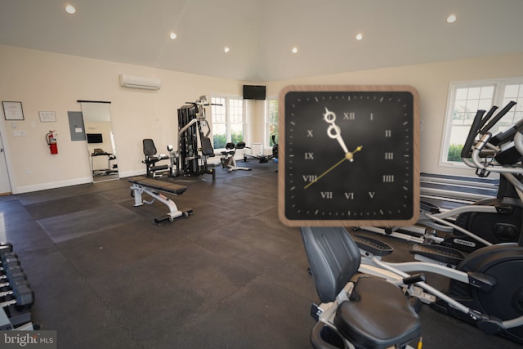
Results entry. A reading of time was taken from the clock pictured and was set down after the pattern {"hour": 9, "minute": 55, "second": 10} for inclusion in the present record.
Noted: {"hour": 10, "minute": 55, "second": 39}
